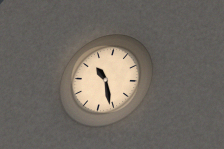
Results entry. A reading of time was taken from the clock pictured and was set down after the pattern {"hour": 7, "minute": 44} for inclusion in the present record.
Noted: {"hour": 10, "minute": 26}
